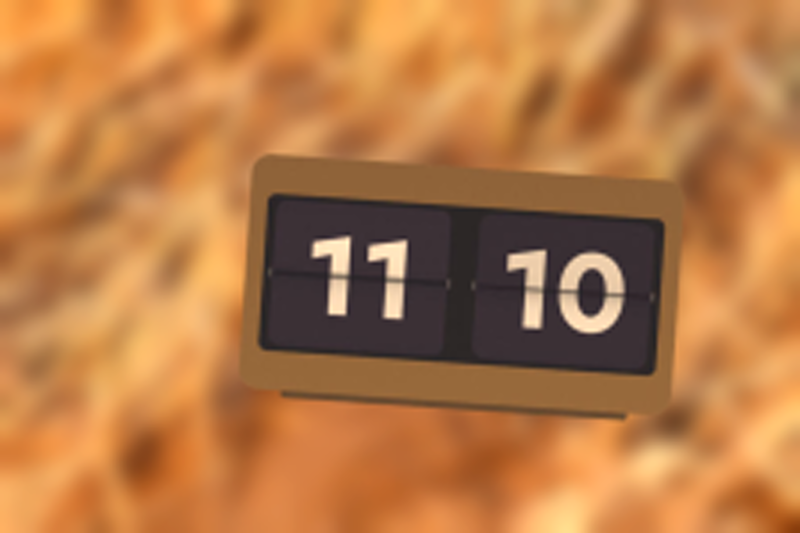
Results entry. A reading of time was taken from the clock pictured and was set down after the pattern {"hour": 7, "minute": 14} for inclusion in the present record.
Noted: {"hour": 11, "minute": 10}
